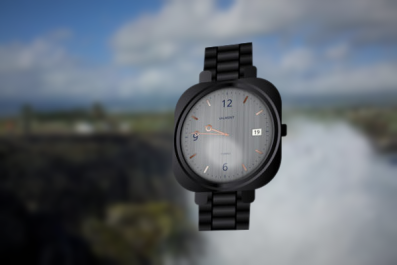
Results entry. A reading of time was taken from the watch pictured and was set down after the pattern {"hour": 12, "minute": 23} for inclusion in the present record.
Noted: {"hour": 9, "minute": 46}
